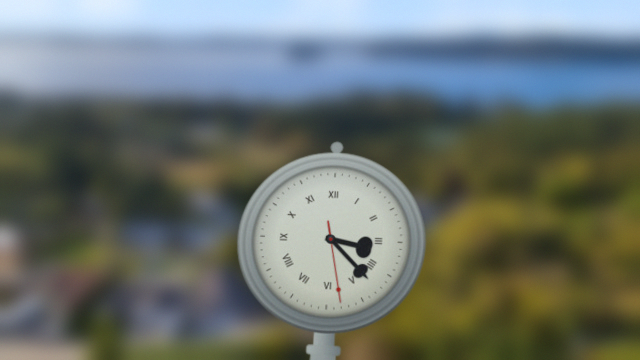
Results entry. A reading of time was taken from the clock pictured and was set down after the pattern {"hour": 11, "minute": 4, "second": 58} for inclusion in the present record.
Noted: {"hour": 3, "minute": 22, "second": 28}
